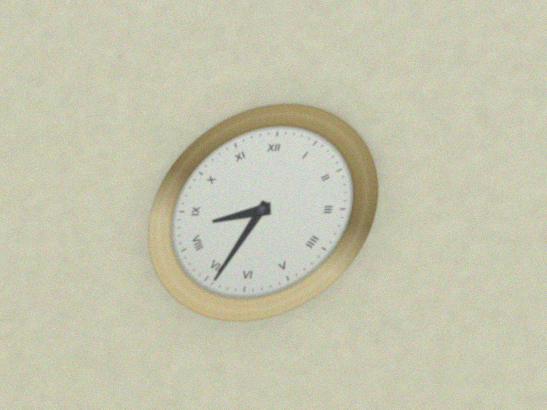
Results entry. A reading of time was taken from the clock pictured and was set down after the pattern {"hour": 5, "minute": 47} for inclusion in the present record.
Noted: {"hour": 8, "minute": 34}
